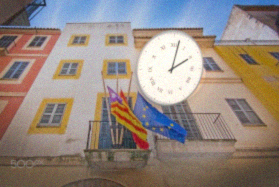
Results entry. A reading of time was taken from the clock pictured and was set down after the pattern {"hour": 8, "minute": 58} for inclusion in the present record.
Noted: {"hour": 2, "minute": 2}
